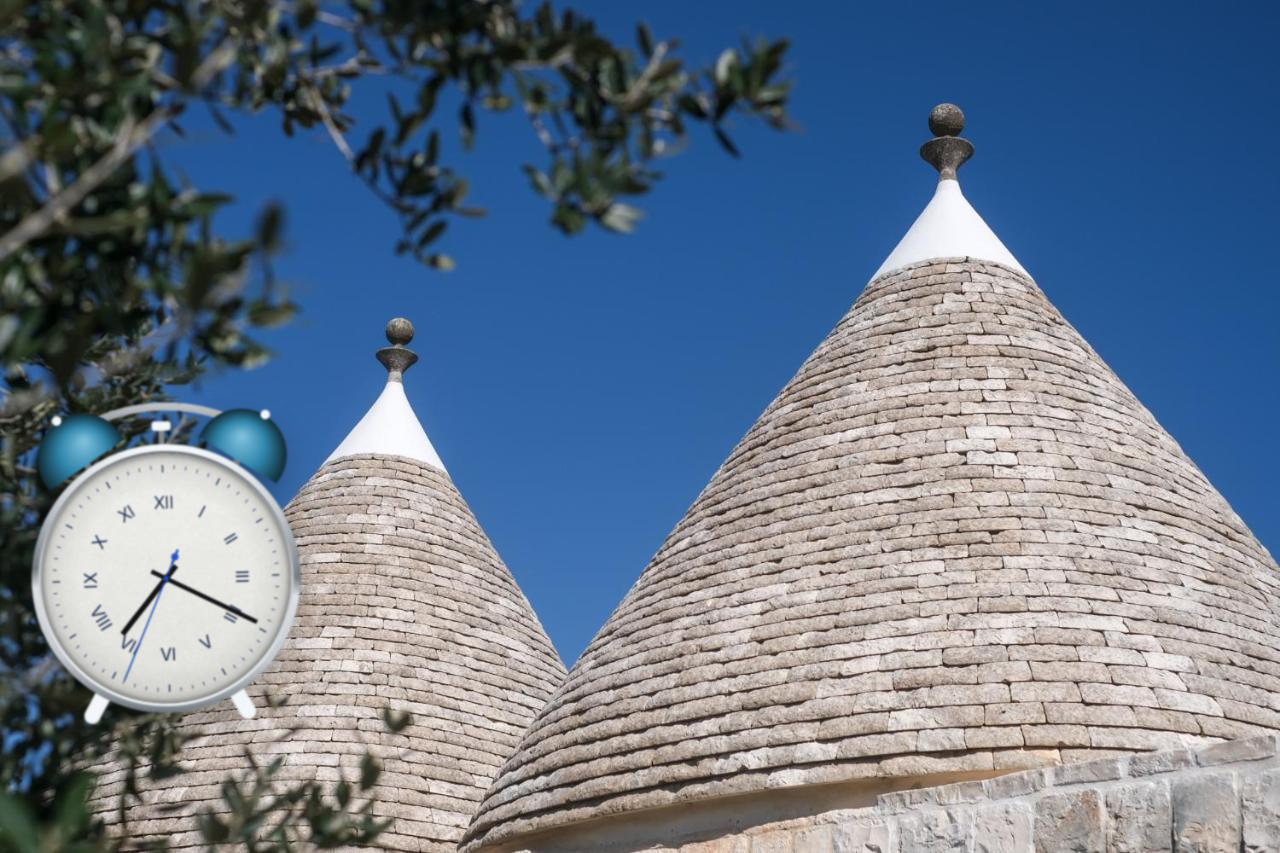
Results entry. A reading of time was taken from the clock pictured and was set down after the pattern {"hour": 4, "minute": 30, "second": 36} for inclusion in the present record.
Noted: {"hour": 7, "minute": 19, "second": 34}
